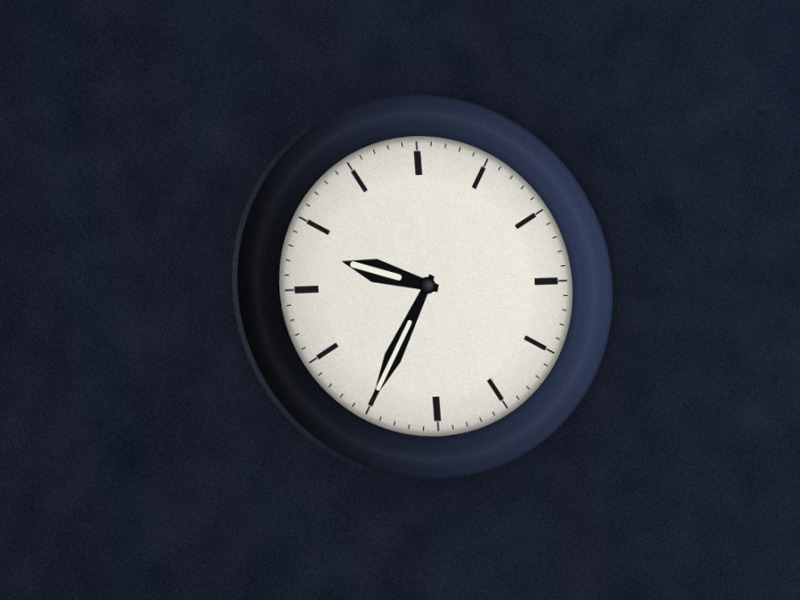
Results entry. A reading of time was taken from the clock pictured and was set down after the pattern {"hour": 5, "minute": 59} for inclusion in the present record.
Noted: {"hour": 9, "minute": 35}
